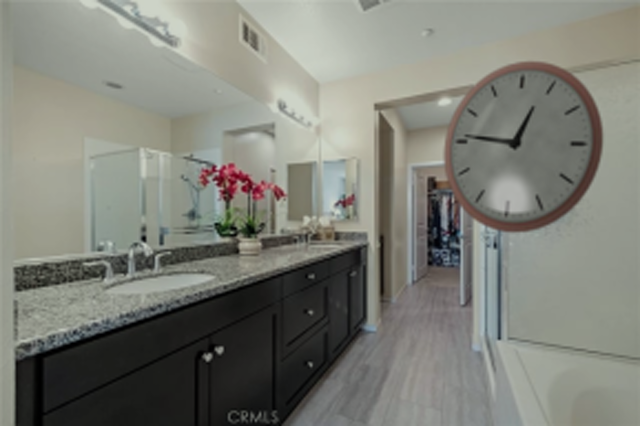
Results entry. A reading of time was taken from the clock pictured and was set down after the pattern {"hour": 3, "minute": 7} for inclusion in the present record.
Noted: {"hour": 12, "minute": 46}
